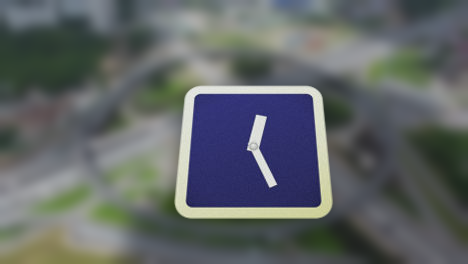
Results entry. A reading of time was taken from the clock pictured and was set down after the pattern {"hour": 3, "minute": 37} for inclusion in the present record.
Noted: {"hour": 12, "minute": 26}
